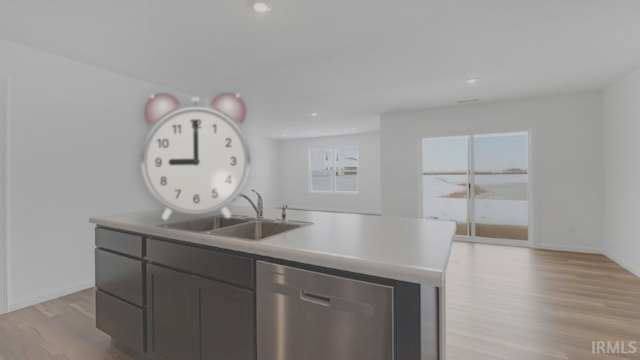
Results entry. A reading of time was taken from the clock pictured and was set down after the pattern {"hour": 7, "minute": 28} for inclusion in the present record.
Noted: {"hour": 9, "minute": 0}
